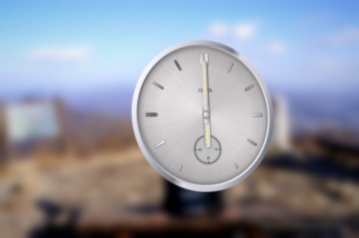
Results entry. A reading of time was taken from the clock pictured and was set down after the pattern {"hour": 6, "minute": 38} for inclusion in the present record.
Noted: {"hour": 6, "minute": 0}
